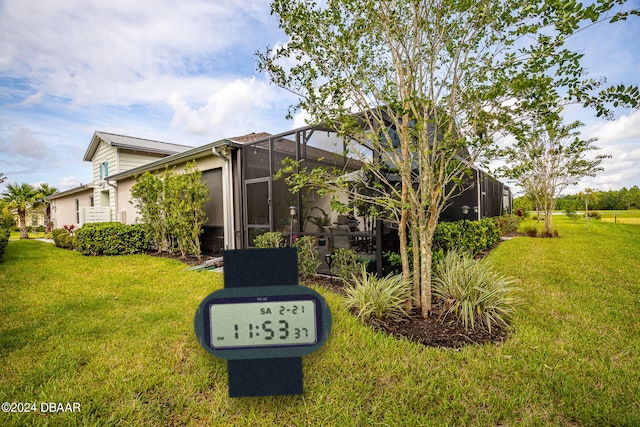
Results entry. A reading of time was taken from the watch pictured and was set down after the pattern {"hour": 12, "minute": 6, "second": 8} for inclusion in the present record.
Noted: {"hour": 11, "minute": 53, "second": 37}
